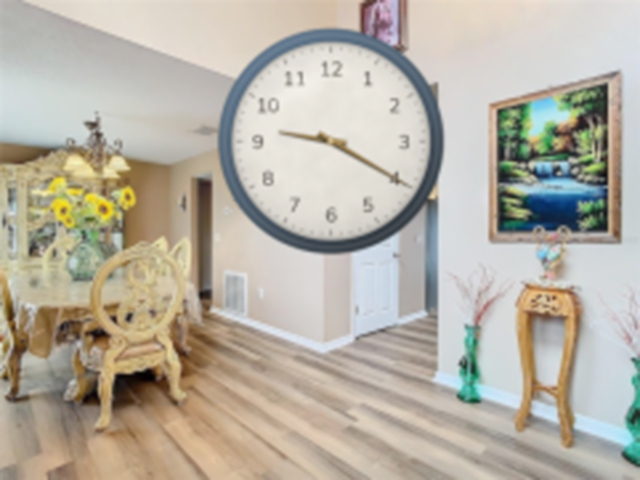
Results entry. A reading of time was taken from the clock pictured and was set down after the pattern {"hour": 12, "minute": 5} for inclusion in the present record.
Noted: {"hour": 9, "minute": 20}
